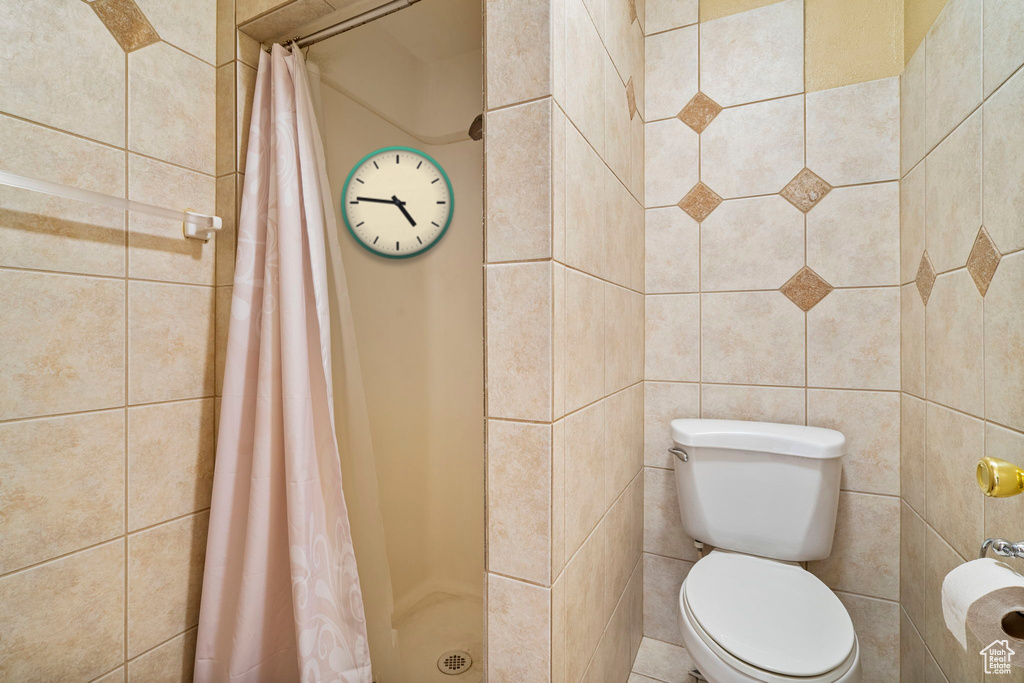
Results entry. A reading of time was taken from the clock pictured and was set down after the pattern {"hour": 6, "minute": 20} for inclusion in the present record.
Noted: {"hour": 4, "minute": 46}
